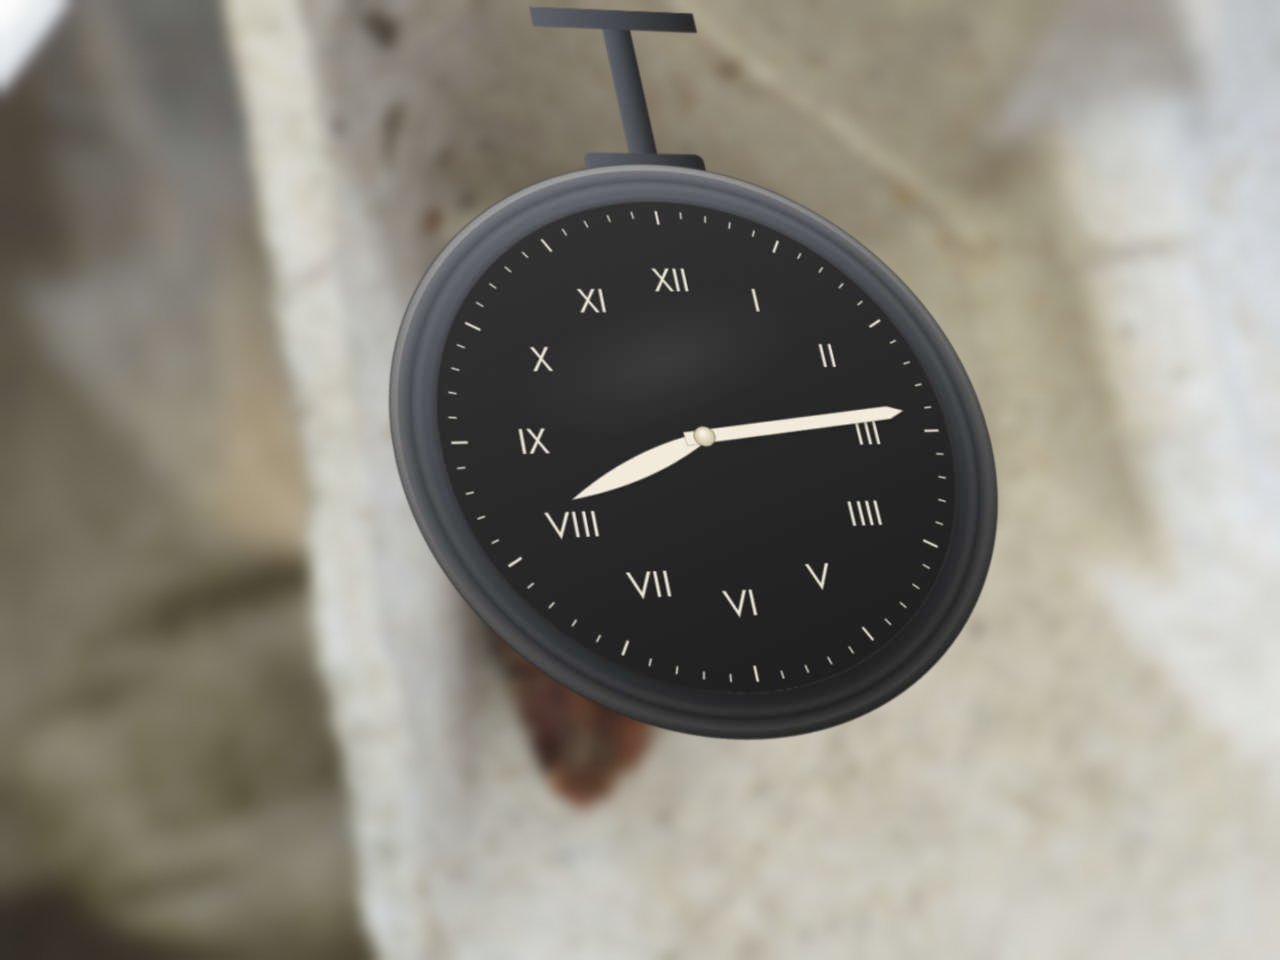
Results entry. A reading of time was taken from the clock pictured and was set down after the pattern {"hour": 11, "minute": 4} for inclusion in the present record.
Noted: {"hour": 8, "minute": 14}
